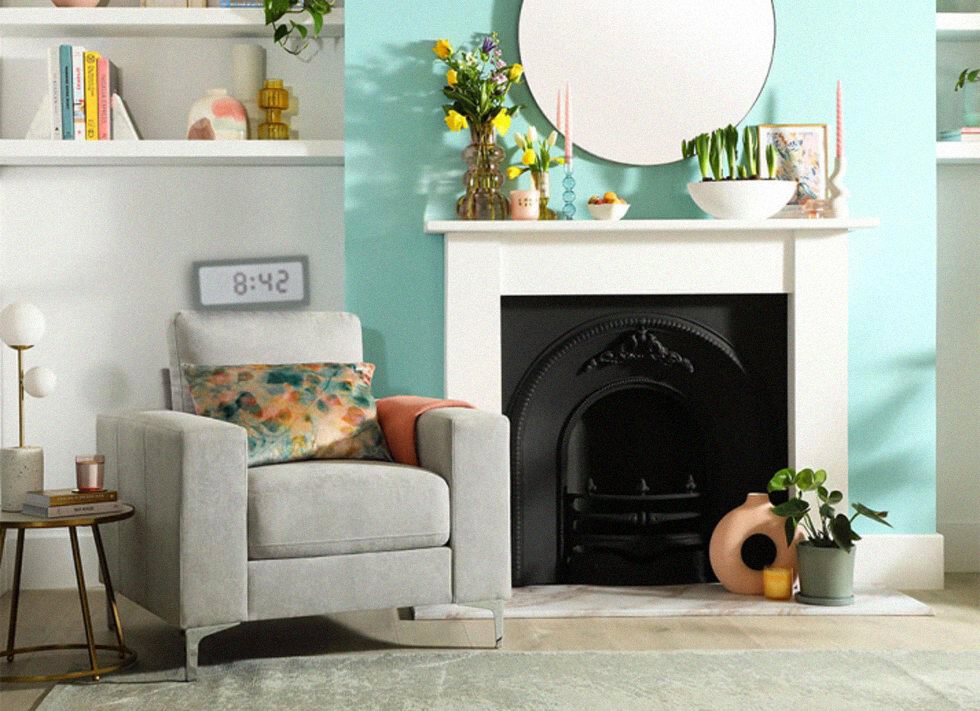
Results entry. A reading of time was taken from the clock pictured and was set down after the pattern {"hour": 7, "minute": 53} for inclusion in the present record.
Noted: {"hour": 8, "minute": 42}
